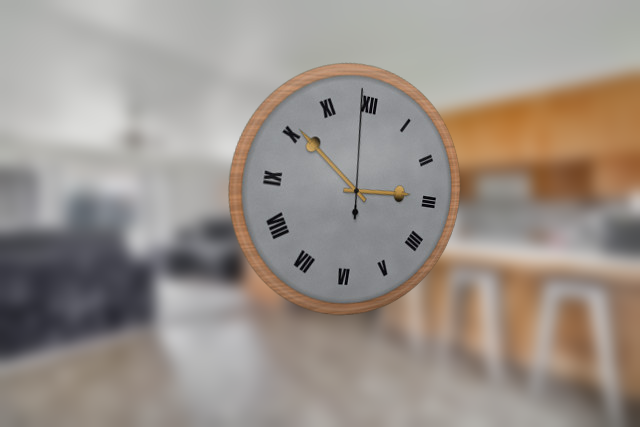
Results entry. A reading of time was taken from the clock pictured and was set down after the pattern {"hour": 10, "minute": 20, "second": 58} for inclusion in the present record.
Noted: {"hour": 2, "minute": 50, "second": 59}
